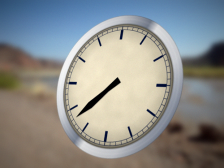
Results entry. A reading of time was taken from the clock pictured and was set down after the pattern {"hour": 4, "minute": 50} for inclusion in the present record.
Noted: {"hour": 7, "minute": 38}
